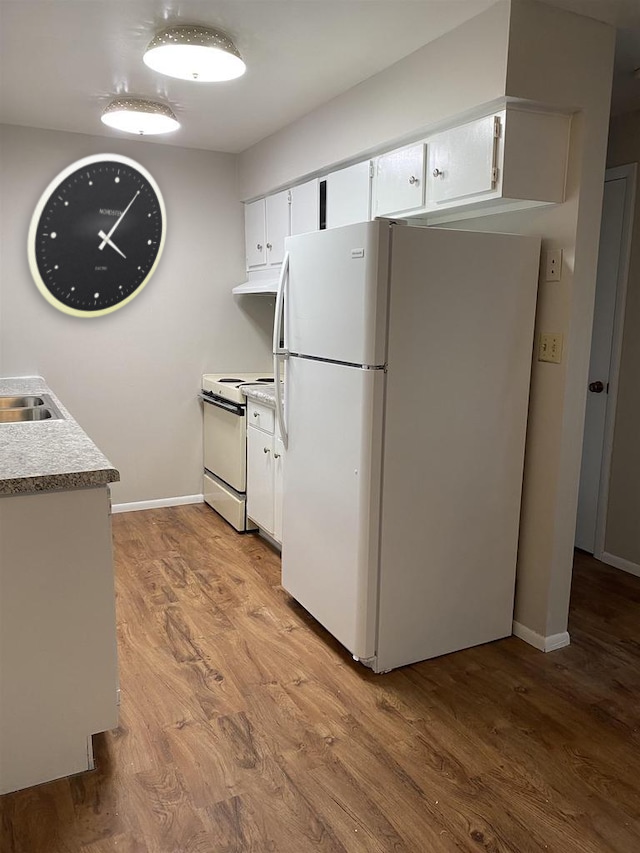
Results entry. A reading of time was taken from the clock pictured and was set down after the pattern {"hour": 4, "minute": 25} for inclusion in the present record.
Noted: {"hour": 4, "minute": 5}
